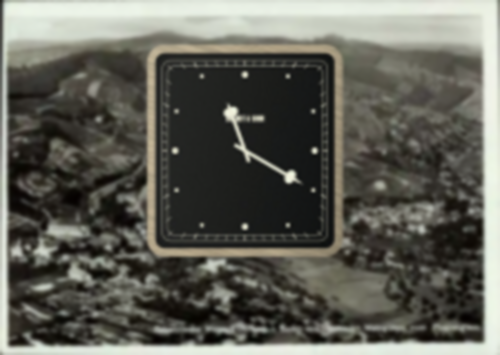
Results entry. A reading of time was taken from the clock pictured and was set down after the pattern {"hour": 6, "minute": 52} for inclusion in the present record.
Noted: {"hour": 11, "minute": 20}
